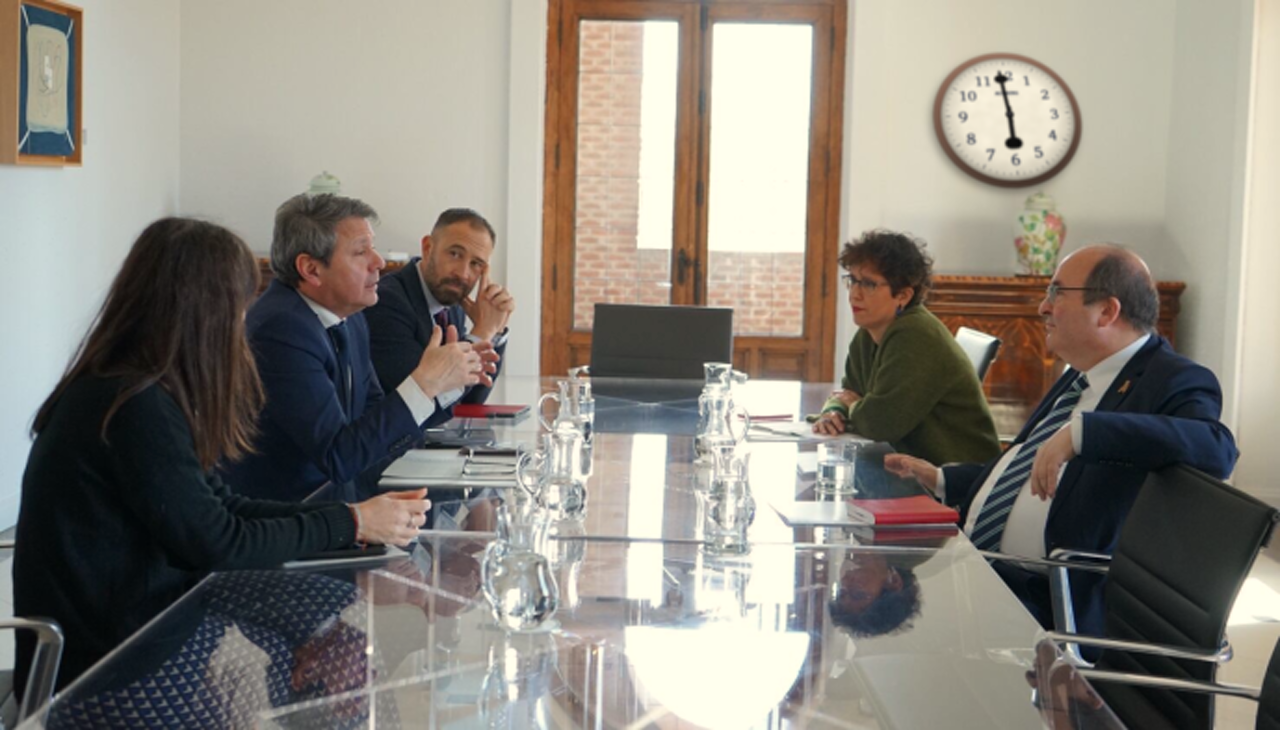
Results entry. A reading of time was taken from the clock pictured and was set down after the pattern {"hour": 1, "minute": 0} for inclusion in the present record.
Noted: {"hour": 5, "minute": 59}
